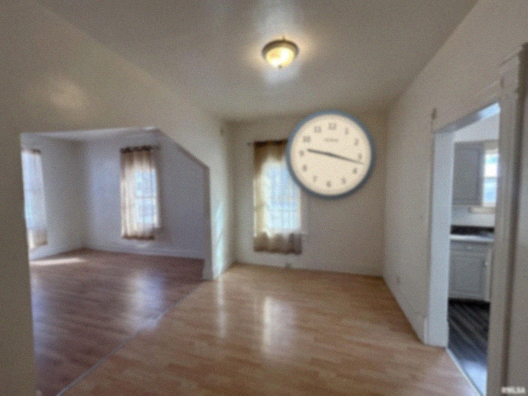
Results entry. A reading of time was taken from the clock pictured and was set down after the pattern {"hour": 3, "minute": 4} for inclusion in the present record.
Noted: {"hour": 9, "minute": 17}
